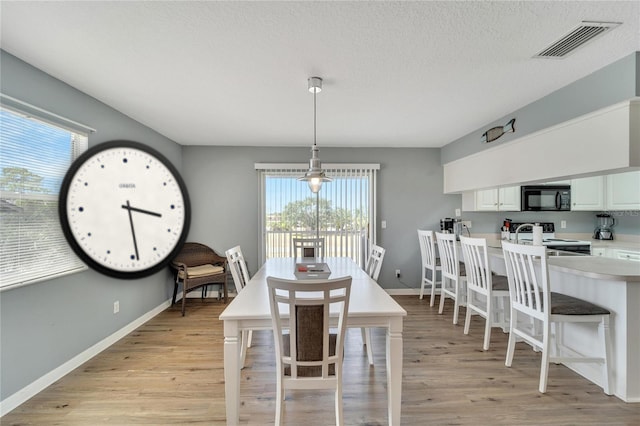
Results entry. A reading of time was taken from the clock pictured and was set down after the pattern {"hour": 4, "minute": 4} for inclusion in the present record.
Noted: {"hour": 3, "minute": 29}
